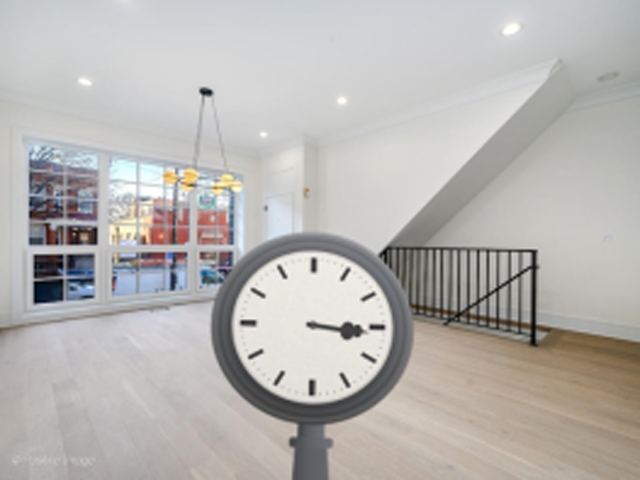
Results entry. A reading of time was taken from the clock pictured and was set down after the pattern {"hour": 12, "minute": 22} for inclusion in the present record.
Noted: {"hour": 3, "minute": 16}
